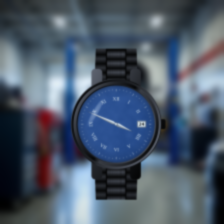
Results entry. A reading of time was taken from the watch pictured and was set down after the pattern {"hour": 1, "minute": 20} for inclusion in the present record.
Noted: {"hour": 3, "minute": 49}
